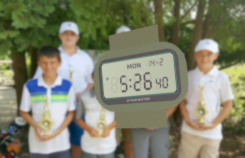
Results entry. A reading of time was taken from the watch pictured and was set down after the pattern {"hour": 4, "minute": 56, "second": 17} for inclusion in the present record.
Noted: {"hour": 5, "minute": 26, "second": 40}
